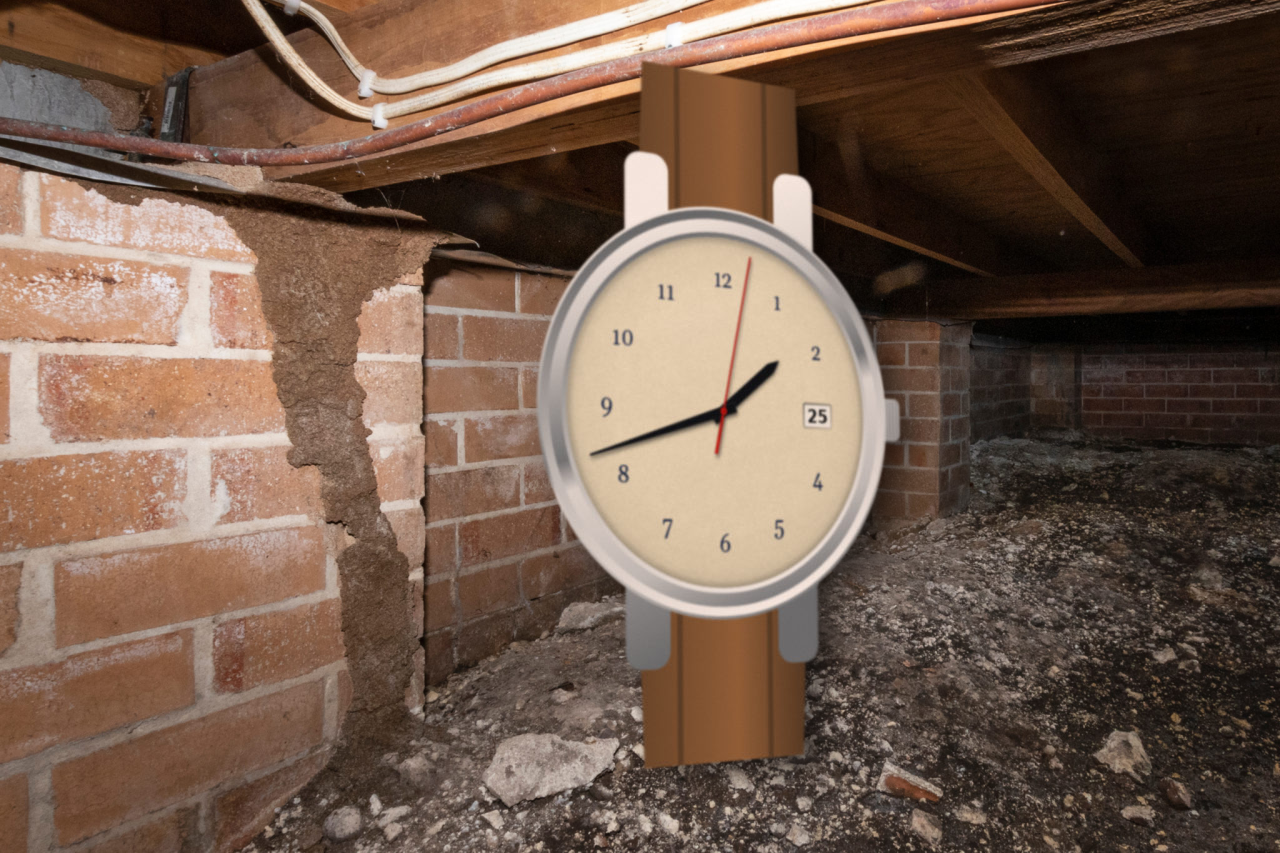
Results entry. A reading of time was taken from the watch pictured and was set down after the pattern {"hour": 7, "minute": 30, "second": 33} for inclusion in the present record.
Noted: {"hour": 1, "minute": 42, "second": 2}
